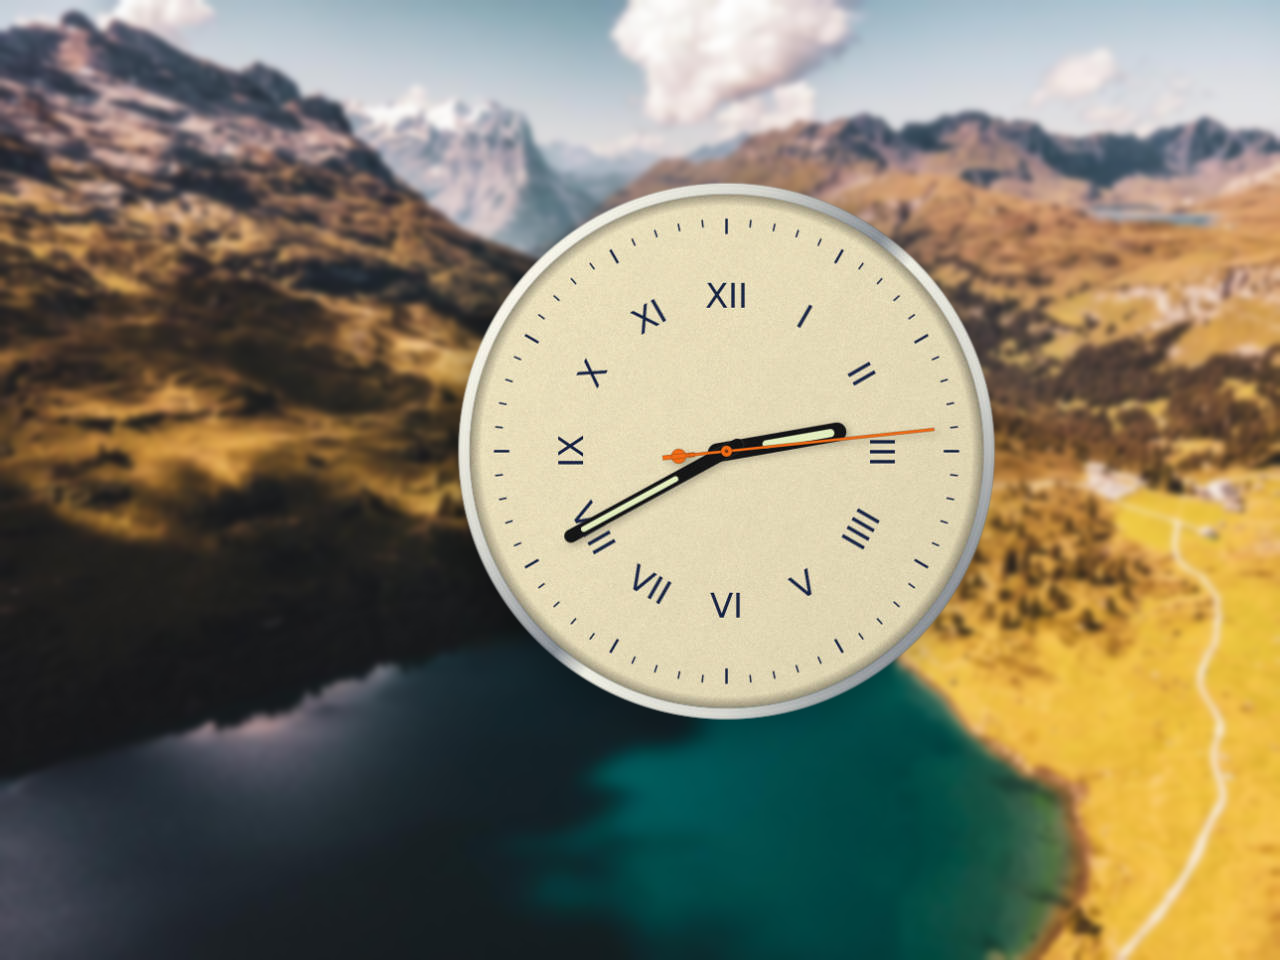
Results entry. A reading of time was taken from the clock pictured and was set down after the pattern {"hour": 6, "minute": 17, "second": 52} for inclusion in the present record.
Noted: {"hour": 2, "minute": 40, "second": 14}
